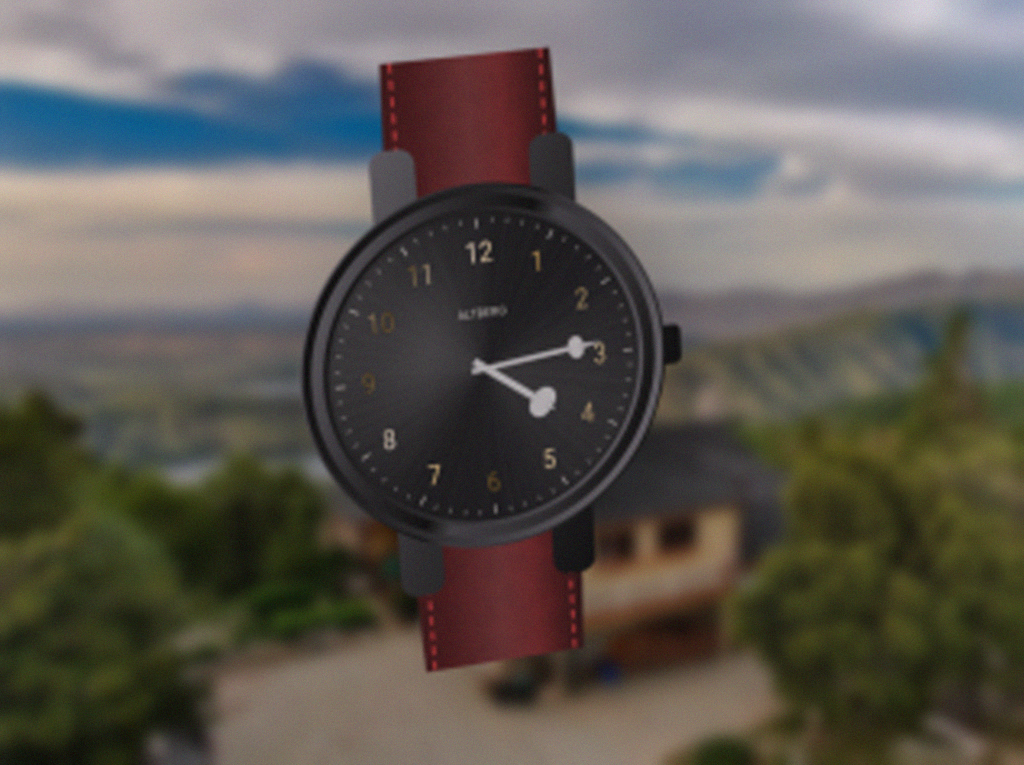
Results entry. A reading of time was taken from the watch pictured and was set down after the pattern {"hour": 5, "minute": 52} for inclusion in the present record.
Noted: {"hour": 4, "minute": 14}
